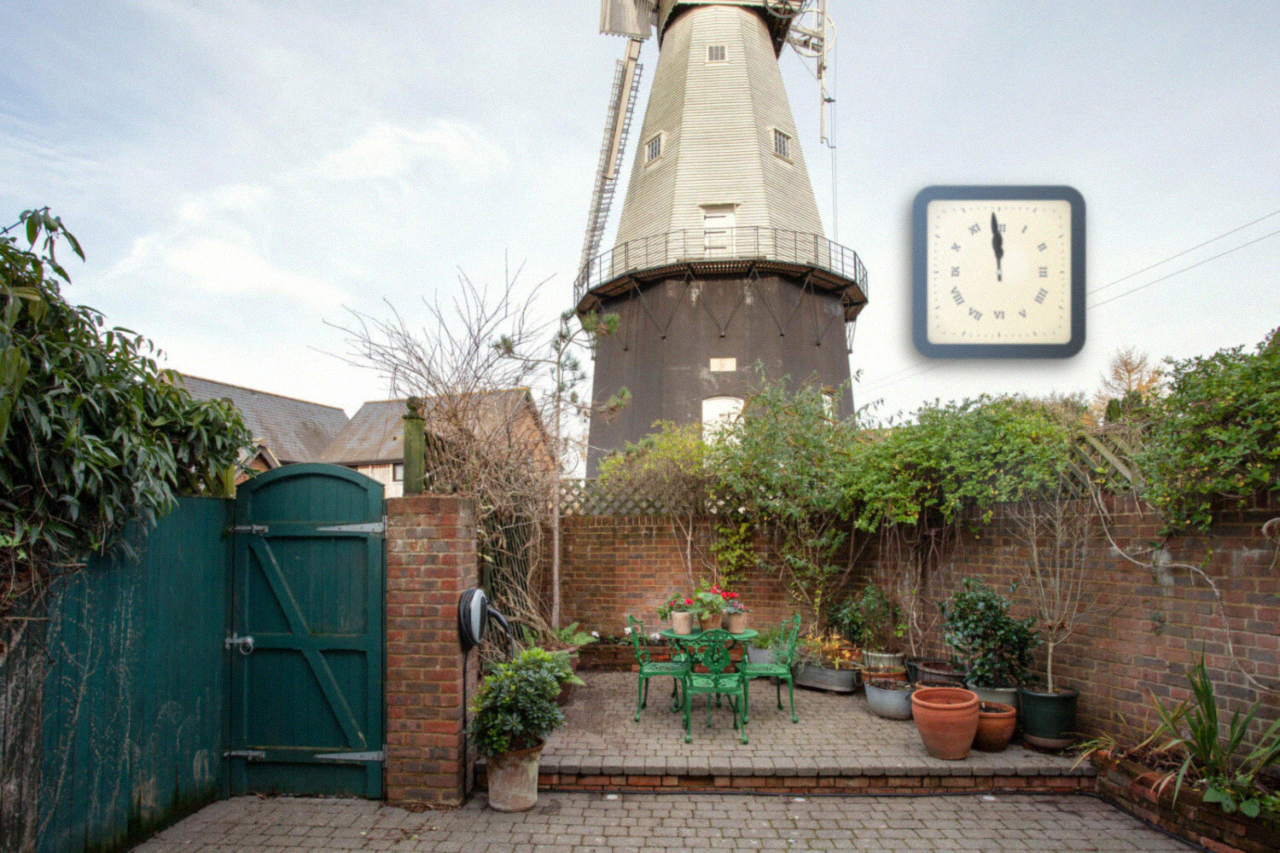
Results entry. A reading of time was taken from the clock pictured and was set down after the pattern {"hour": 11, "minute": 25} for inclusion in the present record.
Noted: {"hour": 11, "minute": 59}
